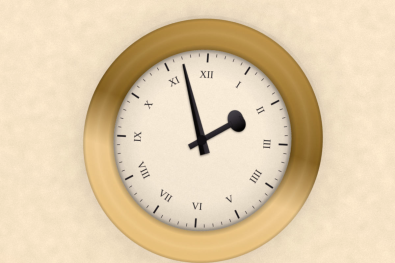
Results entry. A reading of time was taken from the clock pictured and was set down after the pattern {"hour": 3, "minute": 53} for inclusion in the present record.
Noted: {"hour": 1, "minute": 57}
